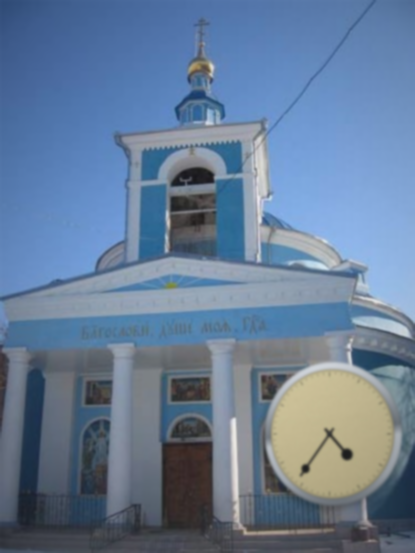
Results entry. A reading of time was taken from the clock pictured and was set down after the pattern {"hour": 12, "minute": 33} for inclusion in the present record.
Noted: {"hour": 4, "minute": 36}
